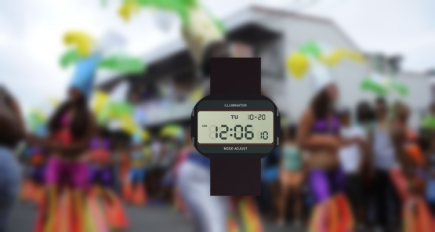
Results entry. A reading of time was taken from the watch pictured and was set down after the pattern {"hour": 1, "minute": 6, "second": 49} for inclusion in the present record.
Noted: {"hour": 12, "minute": 6, "second": 10}
